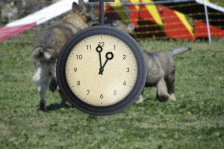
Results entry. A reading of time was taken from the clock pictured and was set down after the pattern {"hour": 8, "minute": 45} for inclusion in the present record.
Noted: {"hour": 12, "minute": 59}
